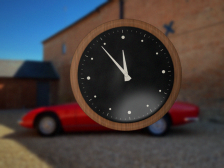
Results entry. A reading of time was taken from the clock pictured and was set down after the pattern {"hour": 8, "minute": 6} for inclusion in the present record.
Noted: {"hour": 11, "minute": 54}
